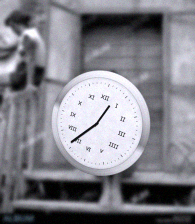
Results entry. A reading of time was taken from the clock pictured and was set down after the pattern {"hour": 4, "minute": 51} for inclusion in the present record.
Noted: {"hour": 12, "minute": 36}
